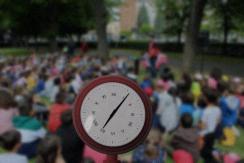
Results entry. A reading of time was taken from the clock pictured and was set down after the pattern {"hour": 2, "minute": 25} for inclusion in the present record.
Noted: {"hour": 7, "minute": 6}
